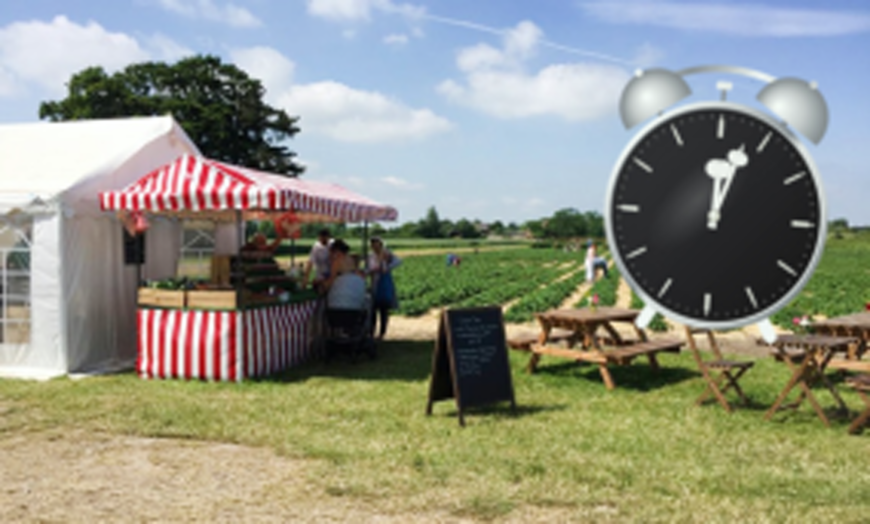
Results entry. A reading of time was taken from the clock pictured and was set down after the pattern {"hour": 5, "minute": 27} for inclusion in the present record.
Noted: {"hour": 12, "minute": 3}
